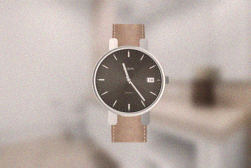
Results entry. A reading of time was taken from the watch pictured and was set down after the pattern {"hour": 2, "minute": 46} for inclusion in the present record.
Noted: {"hour": 11, "minute": 24}
